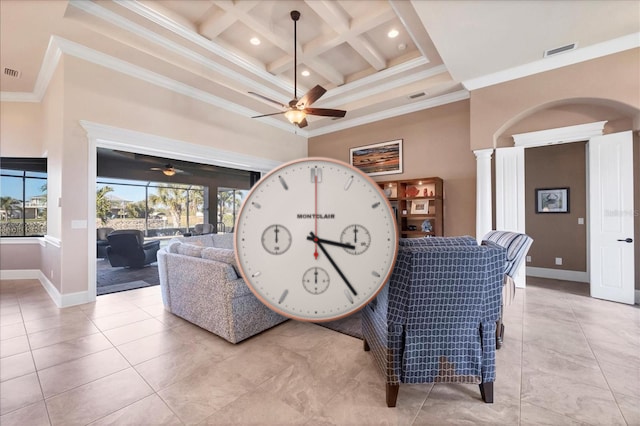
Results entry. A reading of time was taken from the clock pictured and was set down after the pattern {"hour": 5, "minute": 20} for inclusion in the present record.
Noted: {"hour": 3, "minute": 24}
